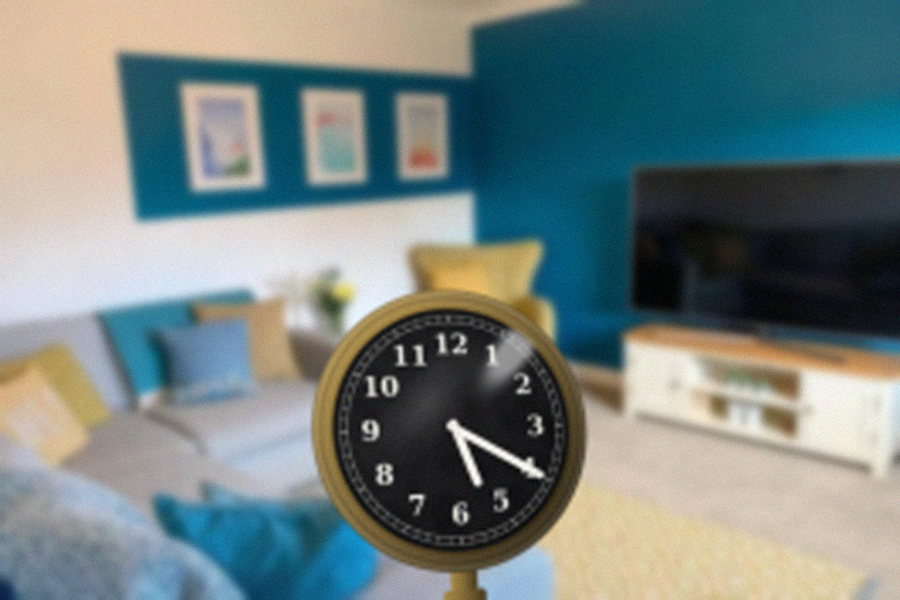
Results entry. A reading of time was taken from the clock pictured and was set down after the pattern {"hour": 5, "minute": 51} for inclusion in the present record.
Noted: {"hour": 5, "minute": 20}
